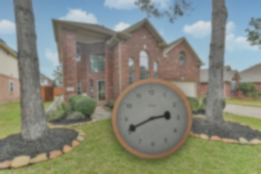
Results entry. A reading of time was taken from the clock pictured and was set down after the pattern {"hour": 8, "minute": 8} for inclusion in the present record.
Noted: {"hour": 2, "minute": 41}
